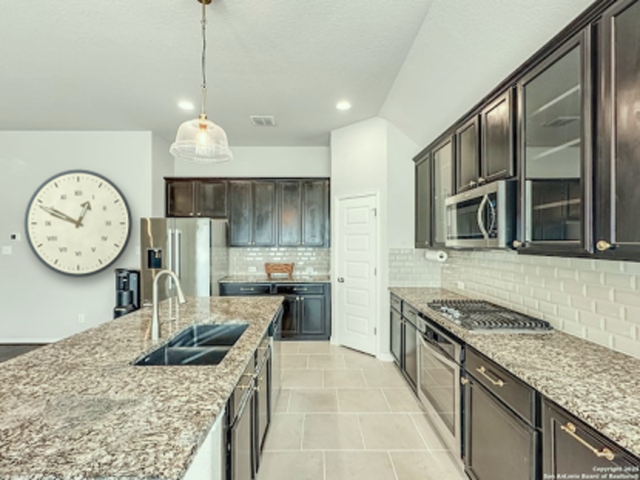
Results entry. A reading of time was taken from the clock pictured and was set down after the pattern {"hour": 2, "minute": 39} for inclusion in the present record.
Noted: {"hour": 12, "minute": 49}
